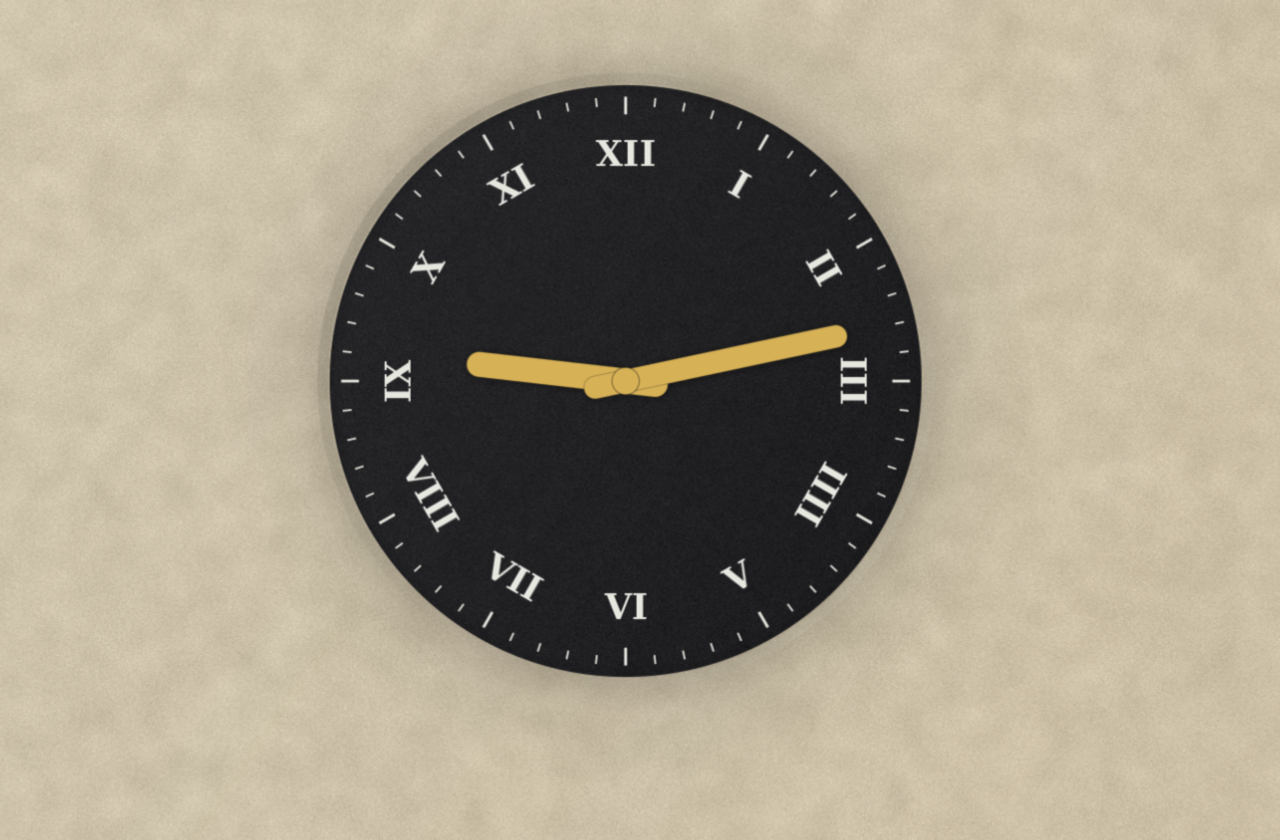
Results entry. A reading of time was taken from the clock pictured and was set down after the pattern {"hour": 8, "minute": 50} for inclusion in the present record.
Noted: {"hour": 9, "minute": 13}
